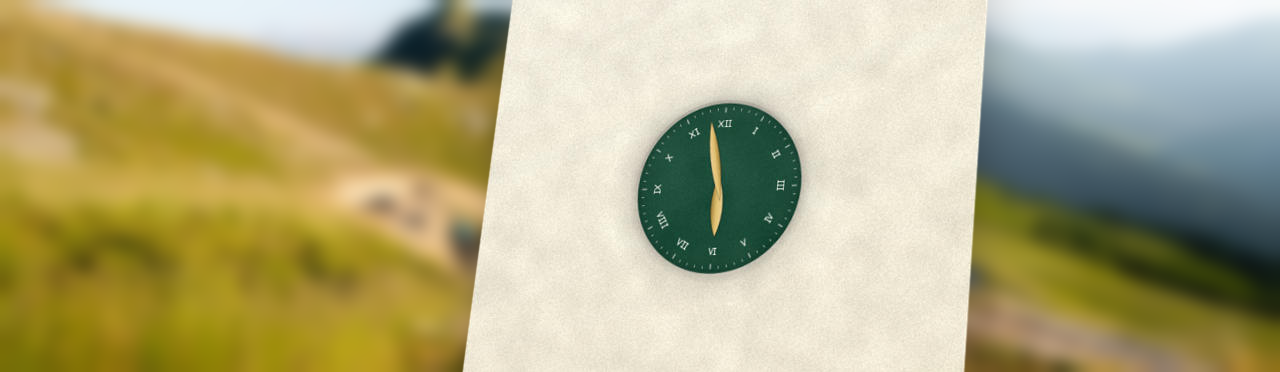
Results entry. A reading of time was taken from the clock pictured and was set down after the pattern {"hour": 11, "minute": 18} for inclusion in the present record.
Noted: {"hour": 5, "minute": 58}
